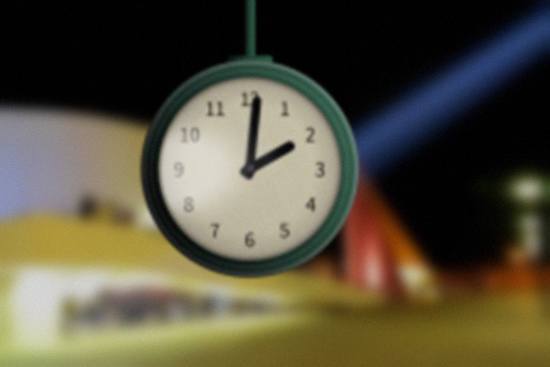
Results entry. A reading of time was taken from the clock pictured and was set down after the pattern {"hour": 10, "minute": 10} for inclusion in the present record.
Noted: {"hour": 2, "minute": 1}
